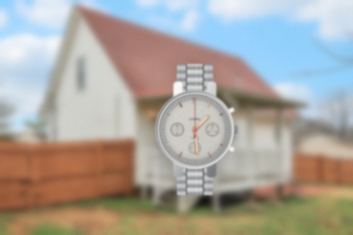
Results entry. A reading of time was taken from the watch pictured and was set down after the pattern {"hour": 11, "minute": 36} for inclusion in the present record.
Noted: {"hour": 1, "minute": 29}
